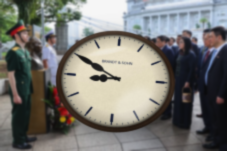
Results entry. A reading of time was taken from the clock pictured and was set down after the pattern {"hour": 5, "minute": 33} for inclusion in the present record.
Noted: {"hour": 8, "minute": 50}
